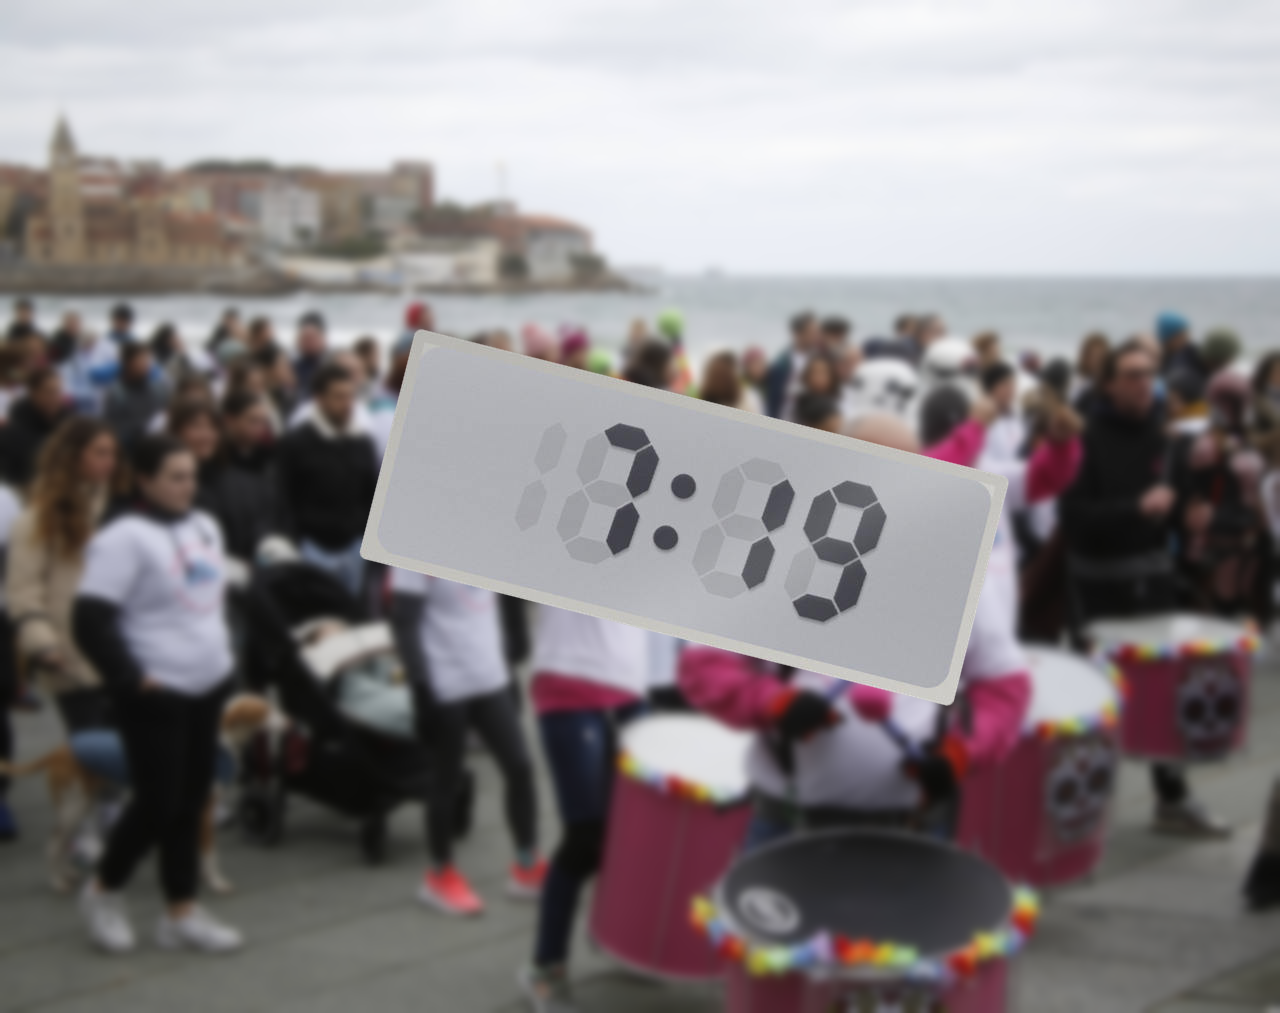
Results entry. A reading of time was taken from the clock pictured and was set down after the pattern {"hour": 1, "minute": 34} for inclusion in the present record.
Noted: {"hour": 7, "minute": 19}
